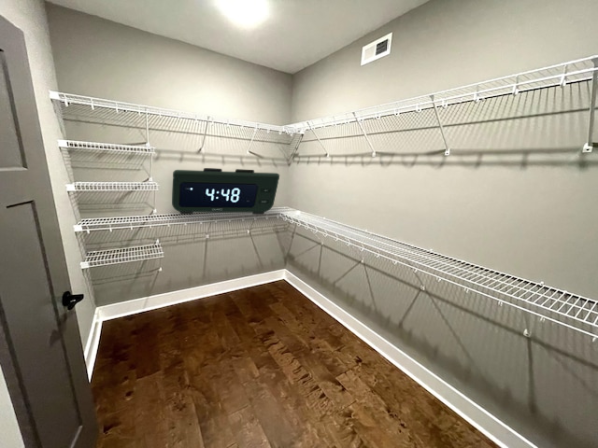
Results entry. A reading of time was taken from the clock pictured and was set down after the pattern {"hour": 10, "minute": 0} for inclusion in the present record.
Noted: {"hour": 4, "minute": 48}
